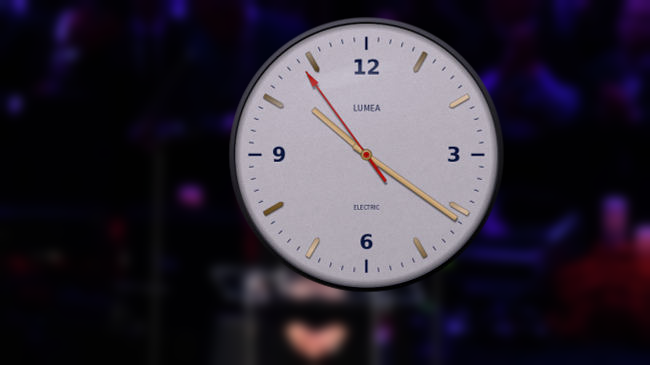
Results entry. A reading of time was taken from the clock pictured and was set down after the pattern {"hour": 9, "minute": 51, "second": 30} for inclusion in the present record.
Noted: {"hour": 10, "minute": 20, "second": 54}
